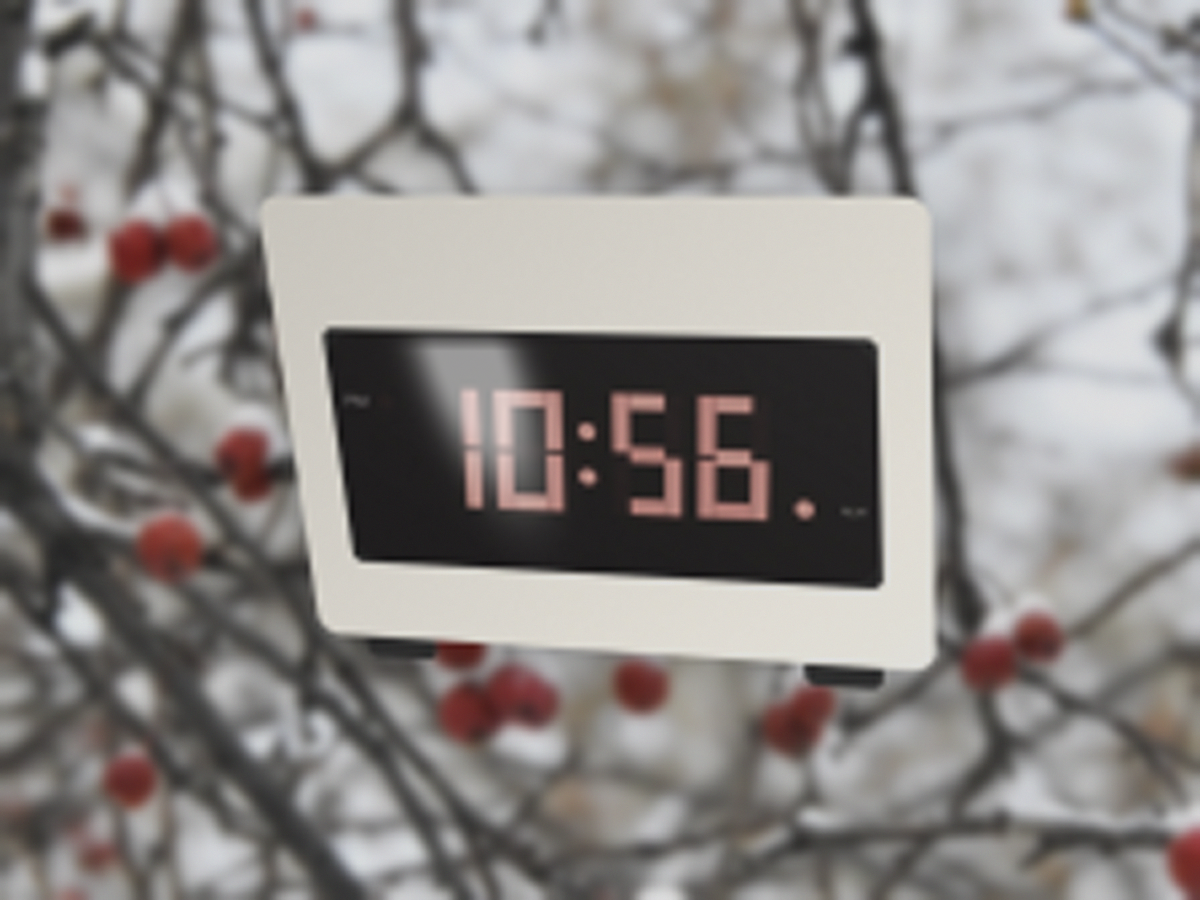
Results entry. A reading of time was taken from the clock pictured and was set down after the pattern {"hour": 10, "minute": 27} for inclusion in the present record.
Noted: {"hour": 10, "minute": 56}
